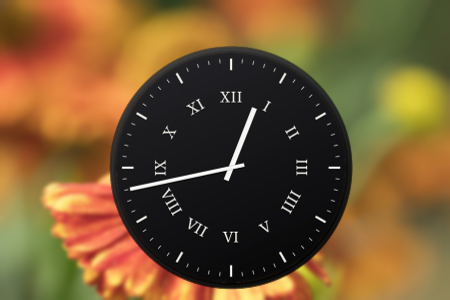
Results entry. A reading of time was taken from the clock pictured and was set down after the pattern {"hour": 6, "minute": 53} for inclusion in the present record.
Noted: {"hour": 12, "minute": 43}
